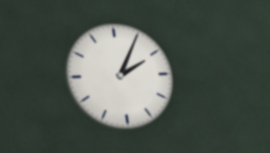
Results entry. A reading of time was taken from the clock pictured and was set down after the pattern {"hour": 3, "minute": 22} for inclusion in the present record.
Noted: {"hour": 2, "minute": 5}
